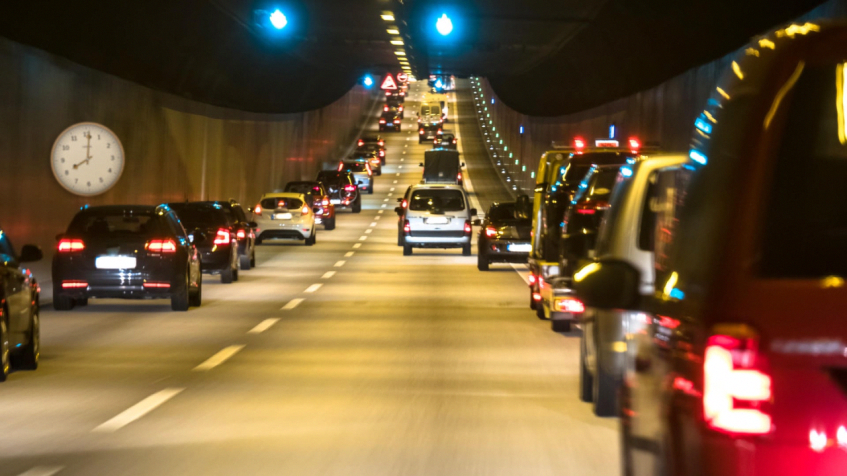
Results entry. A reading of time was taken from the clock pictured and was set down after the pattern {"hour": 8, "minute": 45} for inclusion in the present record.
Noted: {"hour": 8, "minute": 1}
